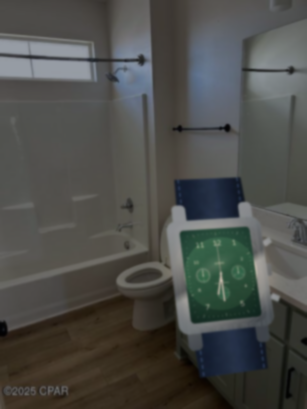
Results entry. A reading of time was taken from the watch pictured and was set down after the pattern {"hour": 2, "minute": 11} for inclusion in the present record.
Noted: {"hour": 6, "minute": 30}
